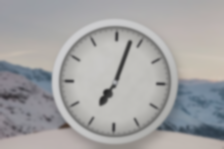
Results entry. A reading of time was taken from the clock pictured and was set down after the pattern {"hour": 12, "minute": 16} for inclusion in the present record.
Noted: {"hour": 7, "minute": 3}
